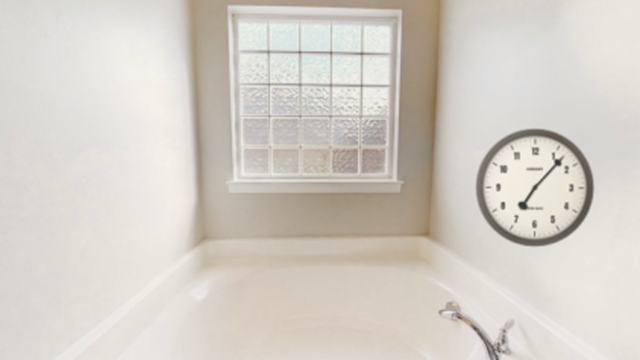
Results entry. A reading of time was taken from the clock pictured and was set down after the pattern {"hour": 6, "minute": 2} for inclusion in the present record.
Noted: {"hour": 7, "minute": 7}
